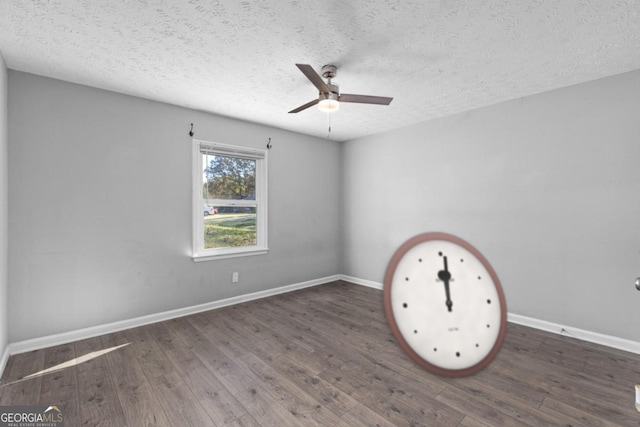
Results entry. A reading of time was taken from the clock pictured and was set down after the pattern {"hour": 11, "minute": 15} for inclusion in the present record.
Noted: {"hour": 12, "minute": 1}
